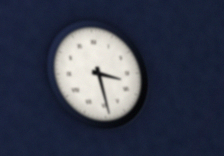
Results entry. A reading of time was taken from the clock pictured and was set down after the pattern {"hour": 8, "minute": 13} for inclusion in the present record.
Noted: {"hour": 3, "minute": 29}
